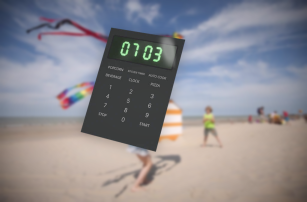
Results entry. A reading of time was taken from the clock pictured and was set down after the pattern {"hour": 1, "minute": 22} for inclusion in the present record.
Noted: {"hour": 7, "minute": 3}
